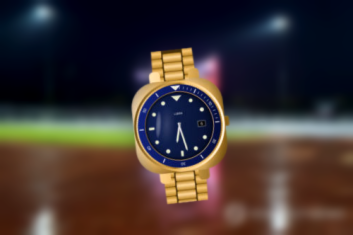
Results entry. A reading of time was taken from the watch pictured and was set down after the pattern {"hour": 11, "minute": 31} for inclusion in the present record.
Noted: {"hour": 6, "minute": 28}
